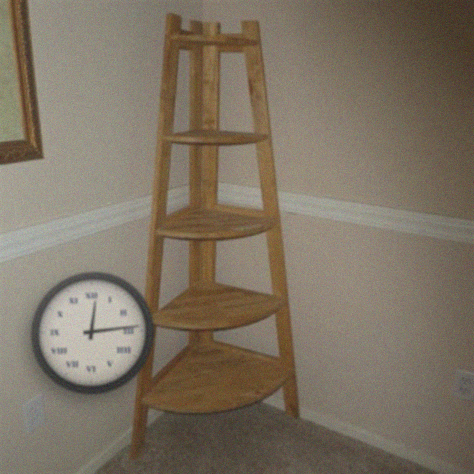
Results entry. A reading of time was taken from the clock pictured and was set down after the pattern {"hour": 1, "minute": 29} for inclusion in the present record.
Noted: {"hour": 12, "minute": 14}
